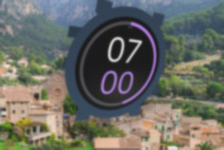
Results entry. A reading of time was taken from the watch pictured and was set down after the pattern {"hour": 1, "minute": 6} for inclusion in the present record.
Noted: {"hour": 7, "minute": 0}
